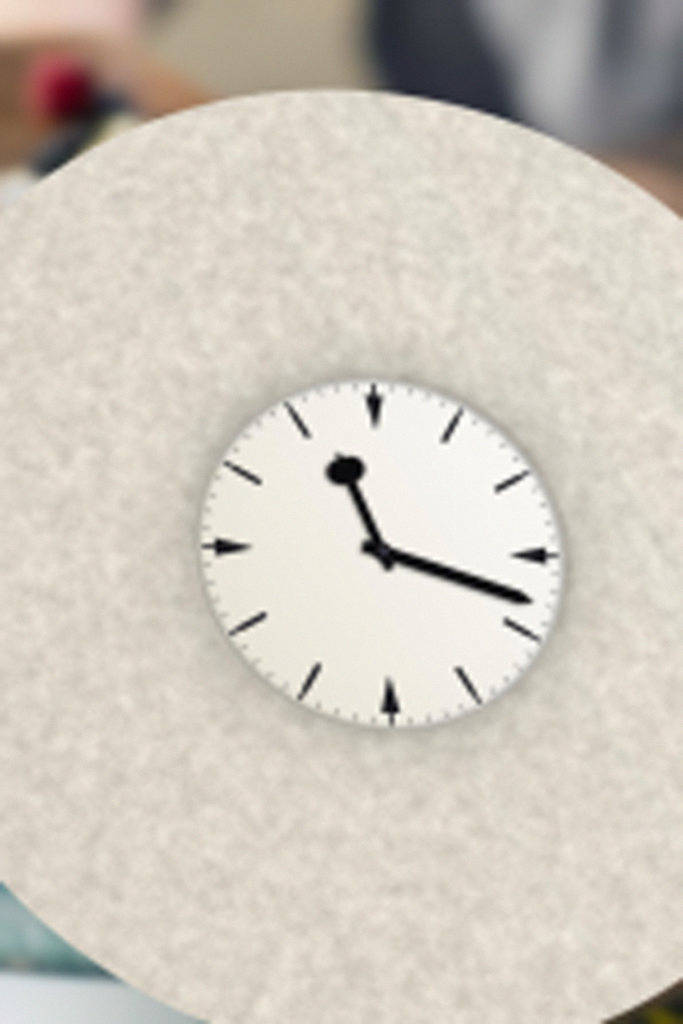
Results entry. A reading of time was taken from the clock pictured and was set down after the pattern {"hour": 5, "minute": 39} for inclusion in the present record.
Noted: {"hour": 11, "minute": 18}
